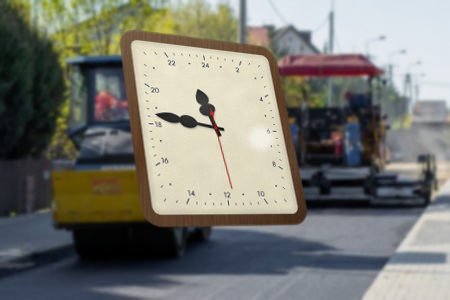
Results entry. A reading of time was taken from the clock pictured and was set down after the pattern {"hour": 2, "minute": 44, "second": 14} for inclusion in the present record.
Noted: {"hour": 22, "minute": 46, "second": 29}
